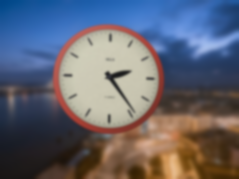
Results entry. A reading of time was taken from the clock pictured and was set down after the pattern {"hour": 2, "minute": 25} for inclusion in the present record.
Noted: {"hour": 2, "minute": 24}
